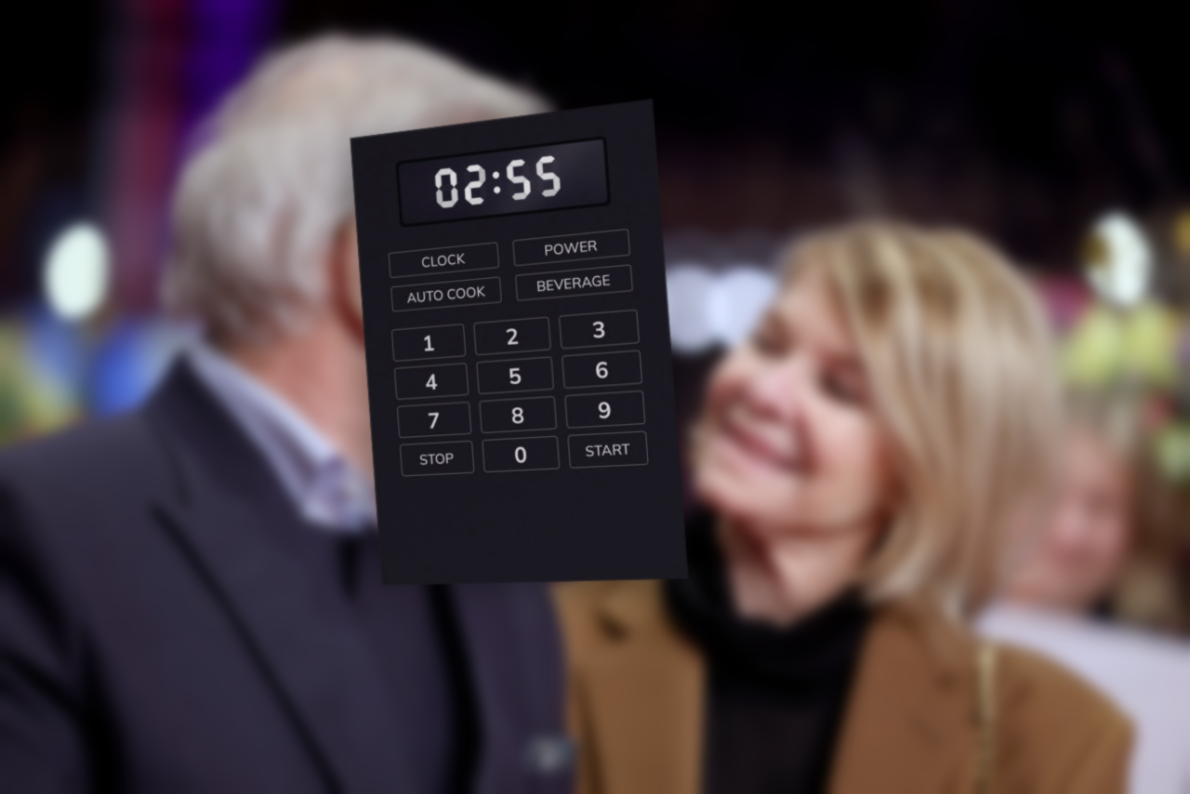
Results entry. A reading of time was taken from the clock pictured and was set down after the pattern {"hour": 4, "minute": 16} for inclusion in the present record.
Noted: {"hour": 2, "minute": 55}
